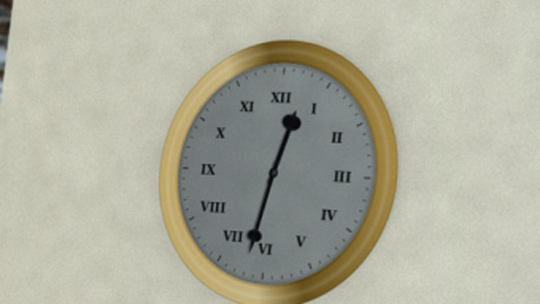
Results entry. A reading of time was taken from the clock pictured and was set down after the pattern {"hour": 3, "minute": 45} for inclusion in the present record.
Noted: {"hour": 12, "minute": 32}
